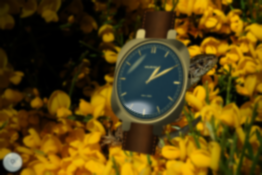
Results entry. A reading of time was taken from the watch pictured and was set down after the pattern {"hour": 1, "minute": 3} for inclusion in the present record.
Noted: {"hour": 1, "minute": 10}
